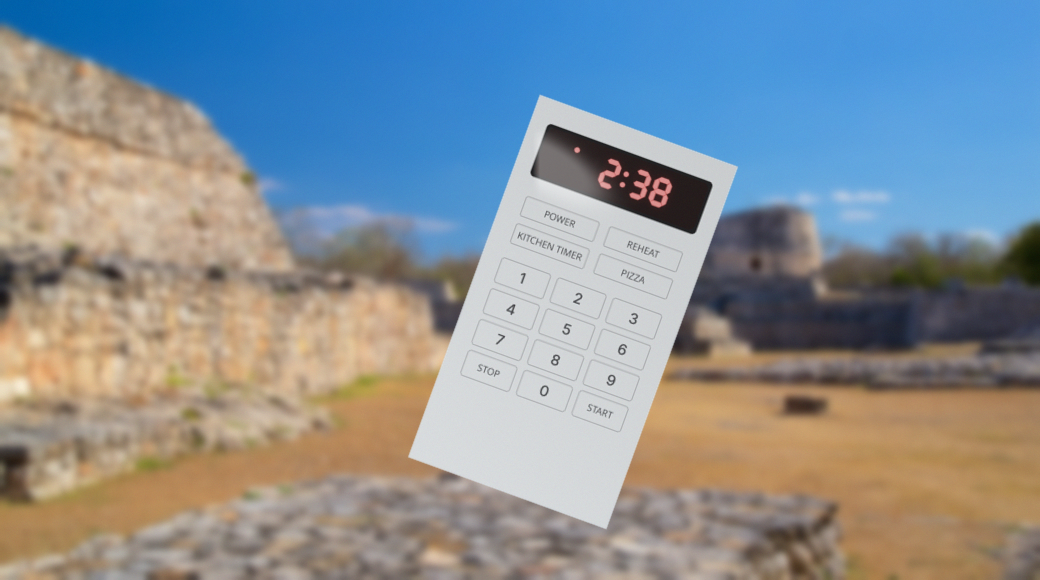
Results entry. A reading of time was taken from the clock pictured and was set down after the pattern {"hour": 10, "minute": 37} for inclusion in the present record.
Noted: {"hour": 2, "minute": 38}
